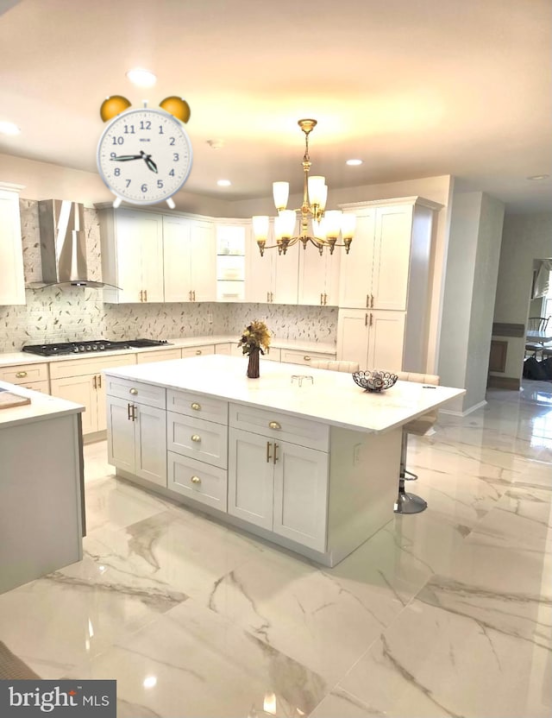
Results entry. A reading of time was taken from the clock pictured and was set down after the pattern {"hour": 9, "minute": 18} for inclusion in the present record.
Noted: {"hour": 4, "minute": 44}
